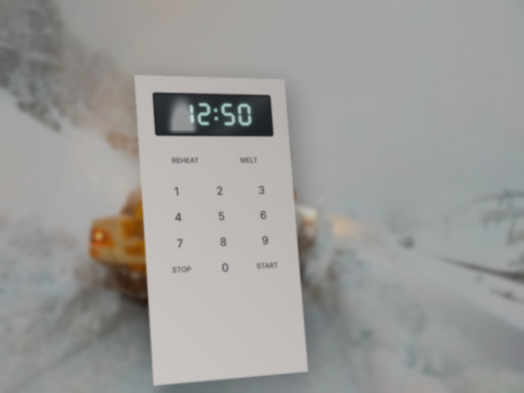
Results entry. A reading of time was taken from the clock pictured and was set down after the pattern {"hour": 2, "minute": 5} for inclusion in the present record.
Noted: {"hour": 12, "minute": 50}
